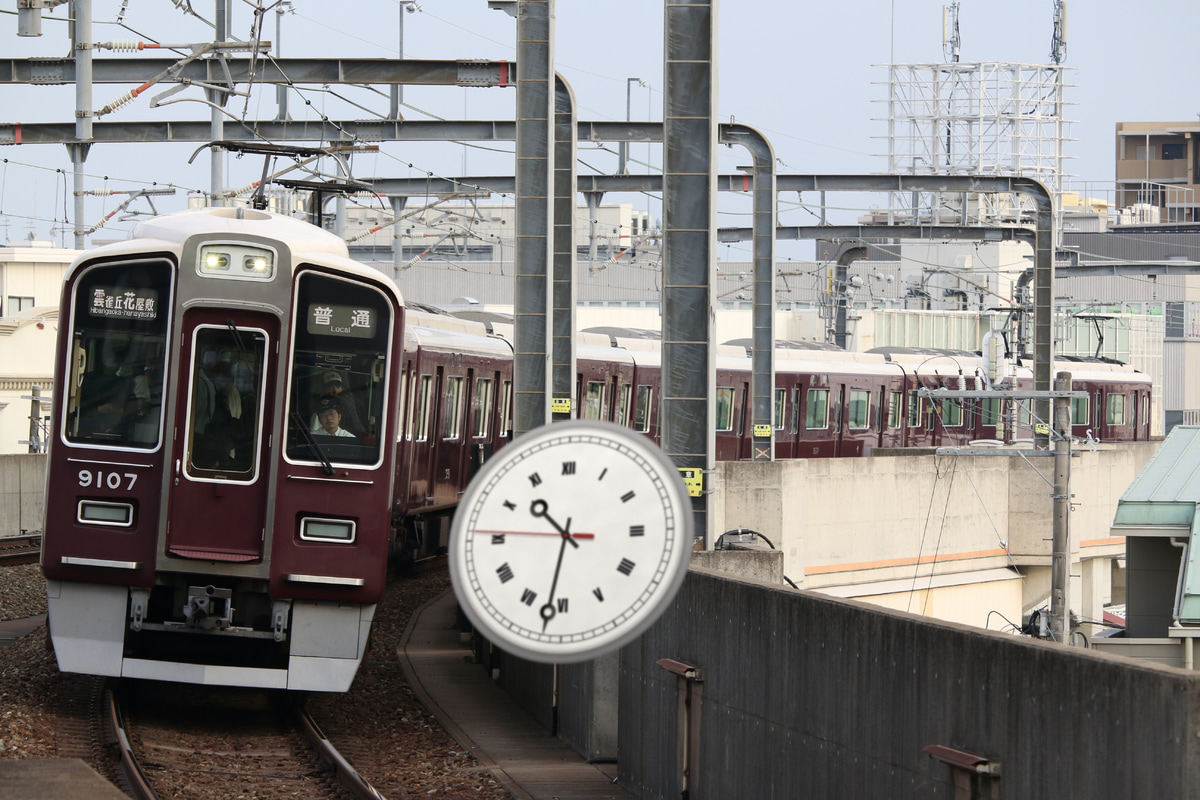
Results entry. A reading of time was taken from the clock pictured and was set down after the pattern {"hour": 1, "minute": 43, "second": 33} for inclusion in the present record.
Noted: {"hour": 10, "minute": 31, "second": 46}
